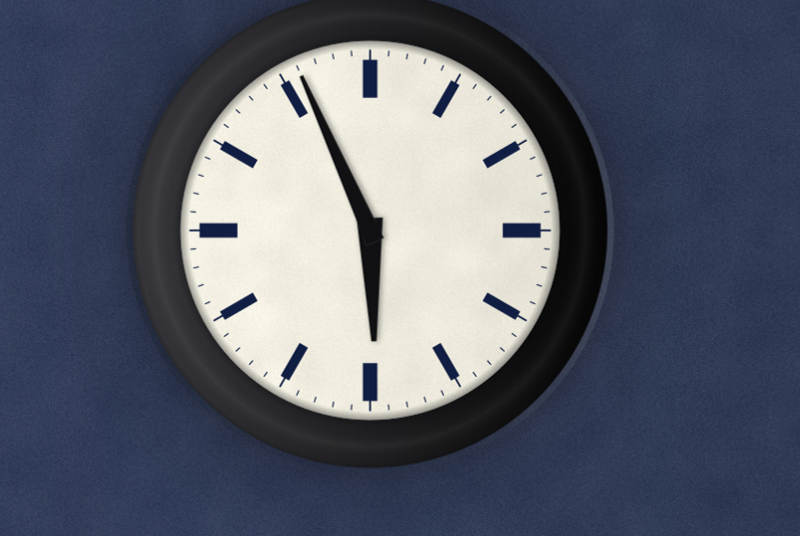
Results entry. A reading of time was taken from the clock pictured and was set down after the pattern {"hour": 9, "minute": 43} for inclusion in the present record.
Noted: {"hour": 5, "minute": 56}
